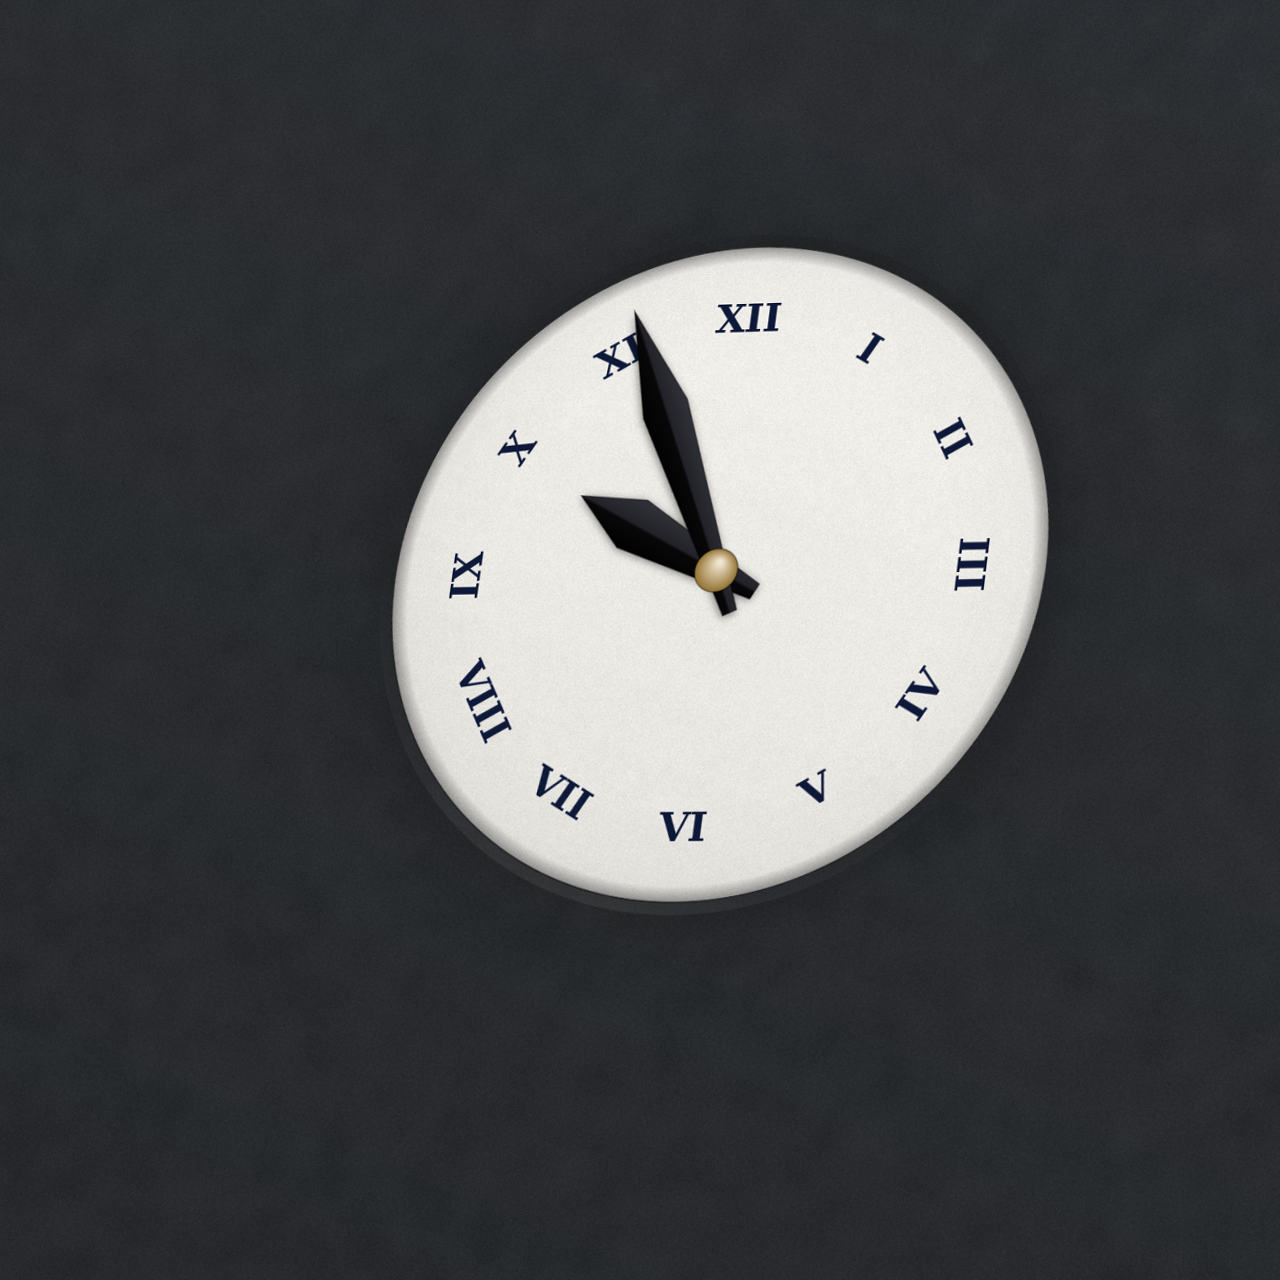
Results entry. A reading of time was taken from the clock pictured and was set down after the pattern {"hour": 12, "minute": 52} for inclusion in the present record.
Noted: {"hour": 9, "minute": 56}
